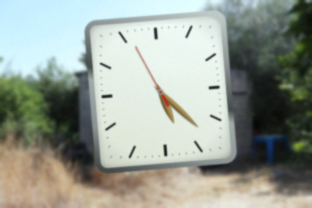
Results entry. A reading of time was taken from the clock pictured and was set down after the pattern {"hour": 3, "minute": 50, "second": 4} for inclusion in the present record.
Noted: {"hour": 5, "minute": 22, "second": 56}
